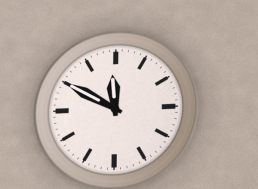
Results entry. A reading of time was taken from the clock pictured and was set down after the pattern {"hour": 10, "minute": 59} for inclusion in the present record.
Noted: {"hour": 11, "minute": 50}
